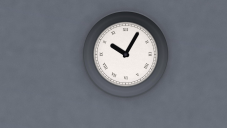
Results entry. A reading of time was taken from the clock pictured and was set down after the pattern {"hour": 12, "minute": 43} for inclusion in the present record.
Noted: {"hour": 10, "minute": 5}
